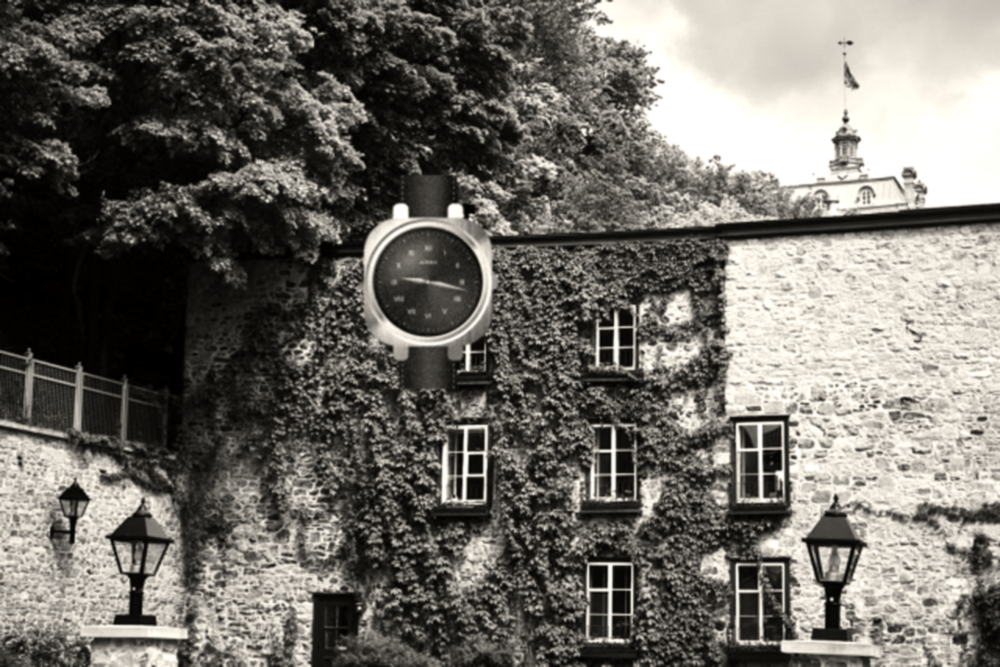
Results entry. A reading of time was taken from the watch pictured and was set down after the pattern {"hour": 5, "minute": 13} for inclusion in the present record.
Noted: {"hour": 9, "minute": 17}
